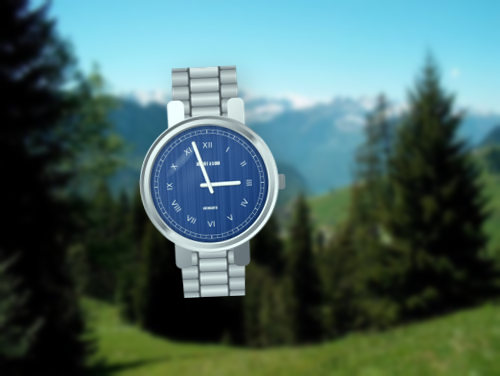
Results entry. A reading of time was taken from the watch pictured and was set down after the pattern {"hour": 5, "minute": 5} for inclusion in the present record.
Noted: {"hour": 2, "minute": 57}
